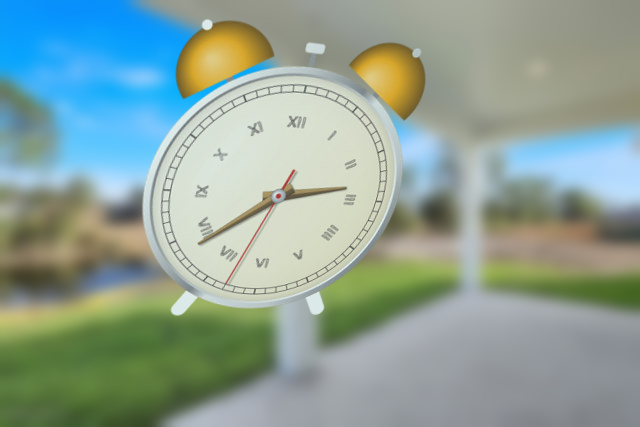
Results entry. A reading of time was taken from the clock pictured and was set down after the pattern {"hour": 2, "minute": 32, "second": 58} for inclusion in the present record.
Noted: {"hour": 2, "minute": 38, "second": 33}
